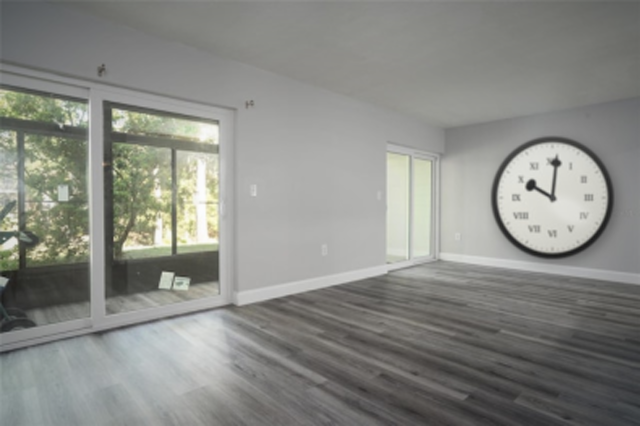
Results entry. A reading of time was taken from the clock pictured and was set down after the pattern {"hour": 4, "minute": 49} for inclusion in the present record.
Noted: {"hour": 10, "minute": 1}
